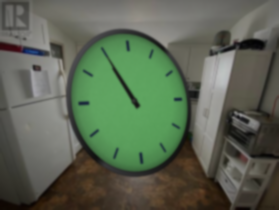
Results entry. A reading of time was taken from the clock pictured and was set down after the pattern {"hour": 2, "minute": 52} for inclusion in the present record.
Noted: {"hour": 10, "minute": 55}
